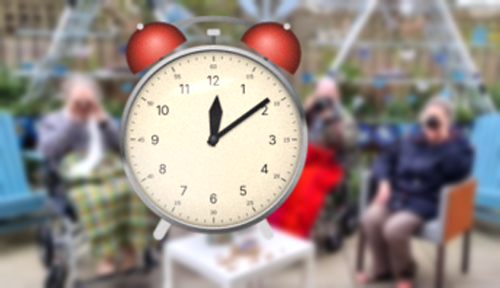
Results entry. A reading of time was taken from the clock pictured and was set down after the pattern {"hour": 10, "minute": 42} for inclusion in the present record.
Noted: {"hour": 12, "minute": 9}
